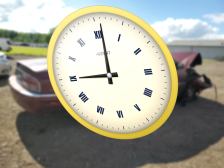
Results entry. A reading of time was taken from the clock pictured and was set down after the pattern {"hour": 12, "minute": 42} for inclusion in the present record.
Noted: {"hour": 9, "minute": 1}
